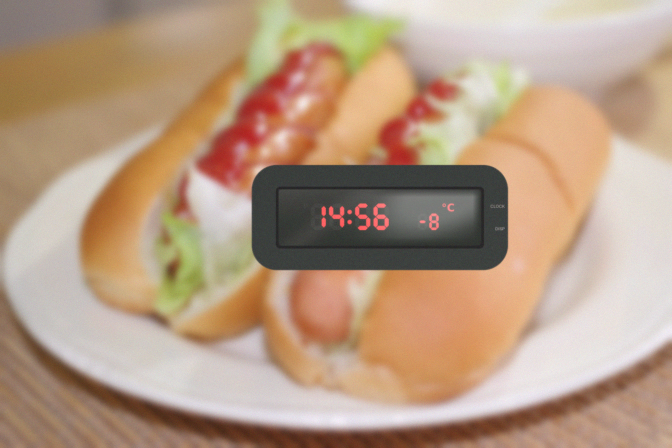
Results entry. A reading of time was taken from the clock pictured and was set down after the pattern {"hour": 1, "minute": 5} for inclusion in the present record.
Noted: {"hour": 14, "minute": 56}
